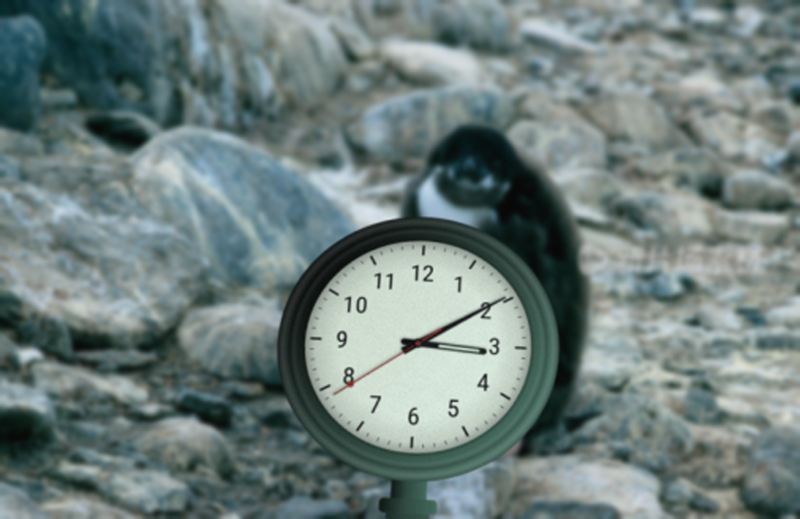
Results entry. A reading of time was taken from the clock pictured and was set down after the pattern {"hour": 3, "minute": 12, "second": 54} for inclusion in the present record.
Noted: {"hour": 3, "minute": 9, "second": 39}
